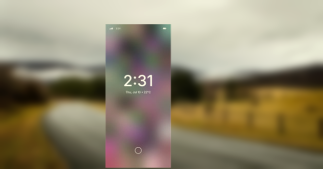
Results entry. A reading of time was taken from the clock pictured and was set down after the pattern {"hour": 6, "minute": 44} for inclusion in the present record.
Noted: {"hour": 2, "minute": 31}
